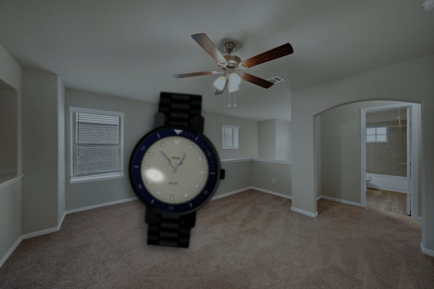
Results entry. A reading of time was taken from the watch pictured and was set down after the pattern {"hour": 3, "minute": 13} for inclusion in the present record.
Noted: {"hour": 12, "minute": 53}
